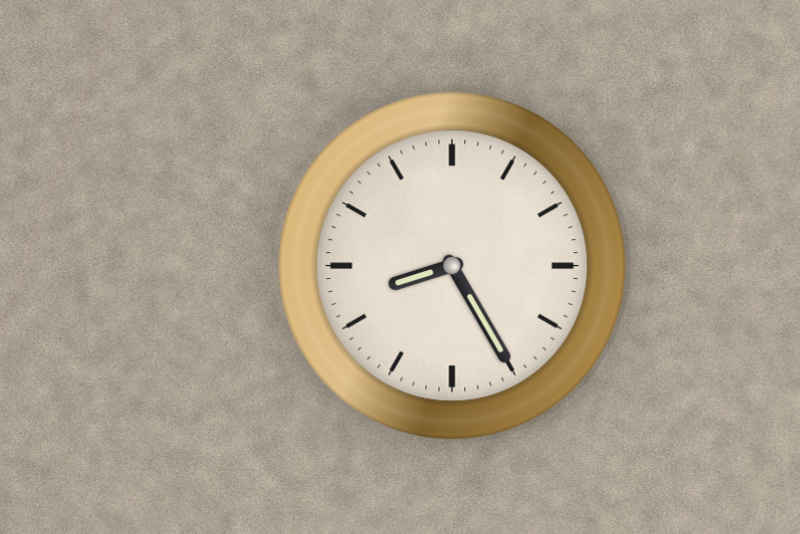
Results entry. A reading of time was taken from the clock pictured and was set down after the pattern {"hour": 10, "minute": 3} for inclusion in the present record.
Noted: {"hour": 8, "minute": 25}
